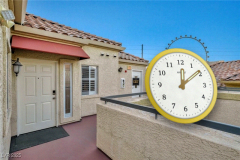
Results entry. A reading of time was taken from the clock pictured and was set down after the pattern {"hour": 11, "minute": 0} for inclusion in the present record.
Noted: {"hour": 12, "minute": 9}
